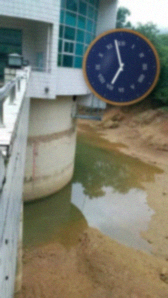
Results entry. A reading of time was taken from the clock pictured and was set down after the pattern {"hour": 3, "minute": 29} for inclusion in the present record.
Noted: {"hour": 6, "minute": 58}
